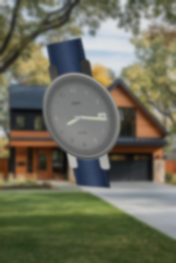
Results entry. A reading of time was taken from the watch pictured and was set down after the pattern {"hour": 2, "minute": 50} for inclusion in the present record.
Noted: {"hour": 8, "minute": 16}
